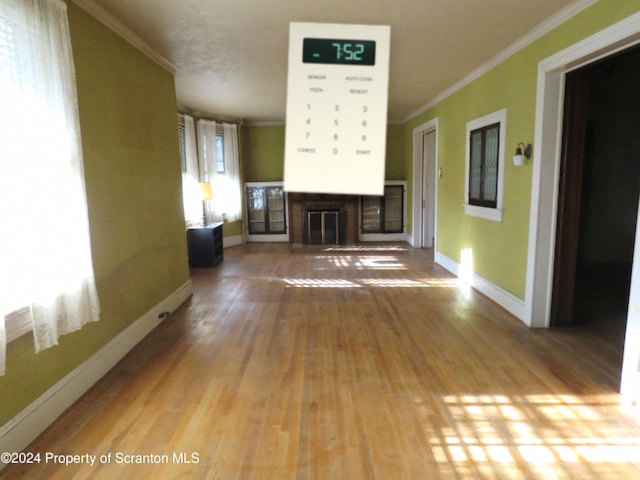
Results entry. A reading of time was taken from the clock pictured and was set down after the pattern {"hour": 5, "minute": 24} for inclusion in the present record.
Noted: {"hour": 7, "minute": 52}
